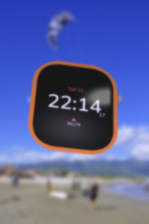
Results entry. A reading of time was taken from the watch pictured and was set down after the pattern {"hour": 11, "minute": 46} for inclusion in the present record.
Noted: {"hour": 22, "minute": 14}
